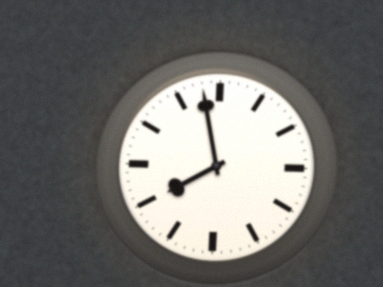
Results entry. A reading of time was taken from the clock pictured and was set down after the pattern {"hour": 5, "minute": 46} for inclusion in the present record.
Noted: {"hour": 7, "minute": 58}
